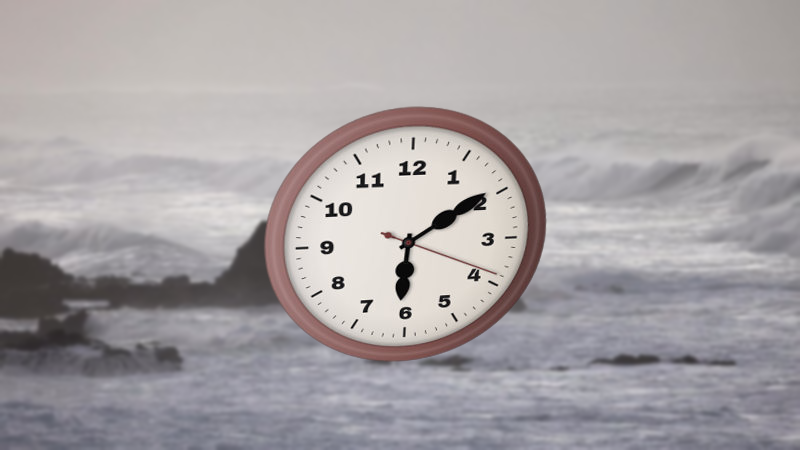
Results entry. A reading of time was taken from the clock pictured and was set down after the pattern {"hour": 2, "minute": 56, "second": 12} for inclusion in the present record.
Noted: {"hour": 6, "minute": 9, "second": 19}
